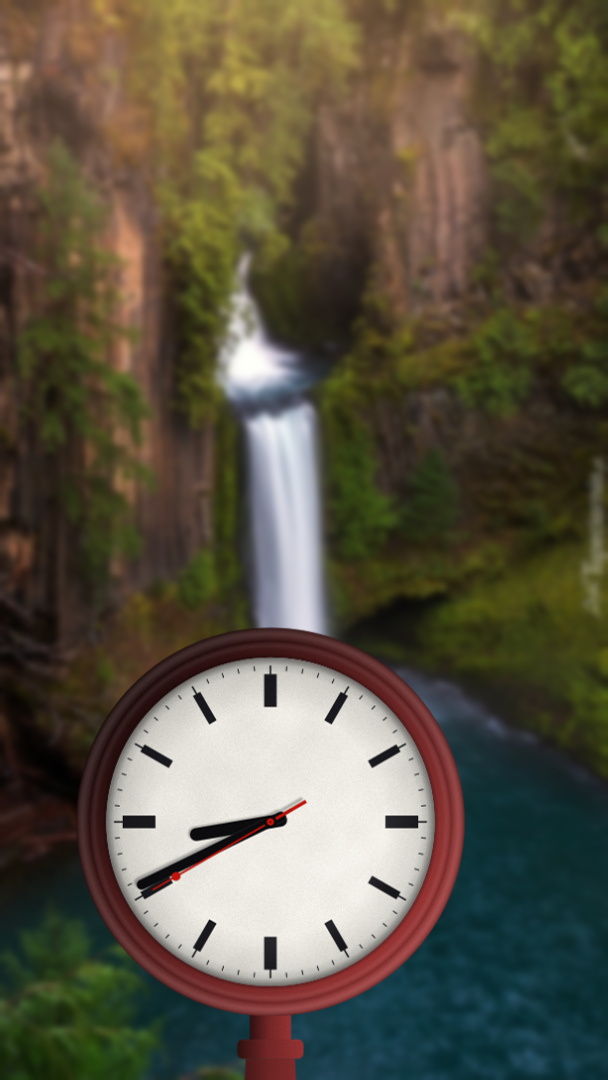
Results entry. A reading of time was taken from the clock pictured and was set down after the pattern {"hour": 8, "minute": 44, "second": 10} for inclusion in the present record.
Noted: {"hour": 8, "minute": 40, "second": 40}
